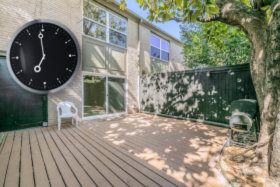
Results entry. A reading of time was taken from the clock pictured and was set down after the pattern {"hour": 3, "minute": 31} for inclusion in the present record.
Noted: {"hour": 6, "minute": 59}
